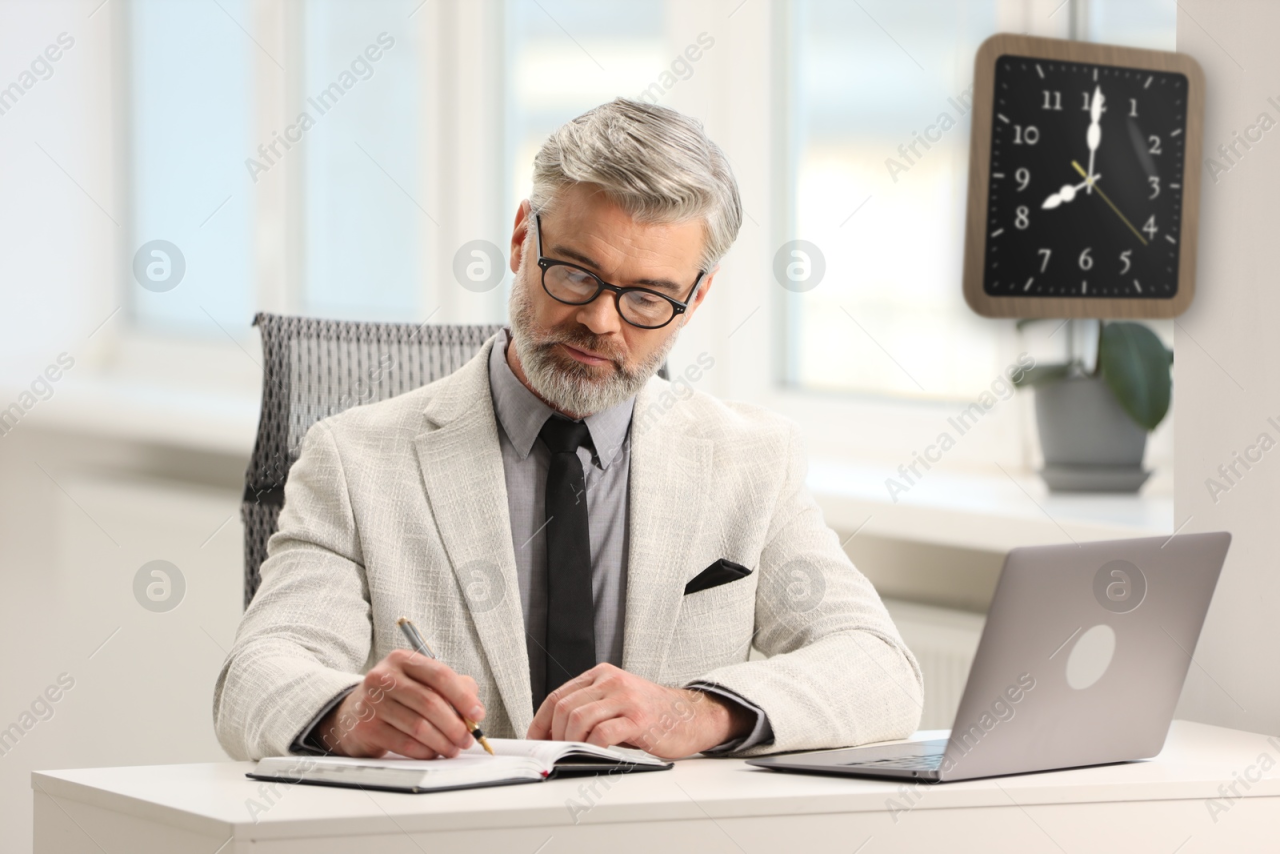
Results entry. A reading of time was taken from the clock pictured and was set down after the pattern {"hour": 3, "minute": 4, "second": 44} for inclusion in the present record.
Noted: {"hour": 8, "minute": 0, "second": 22}
